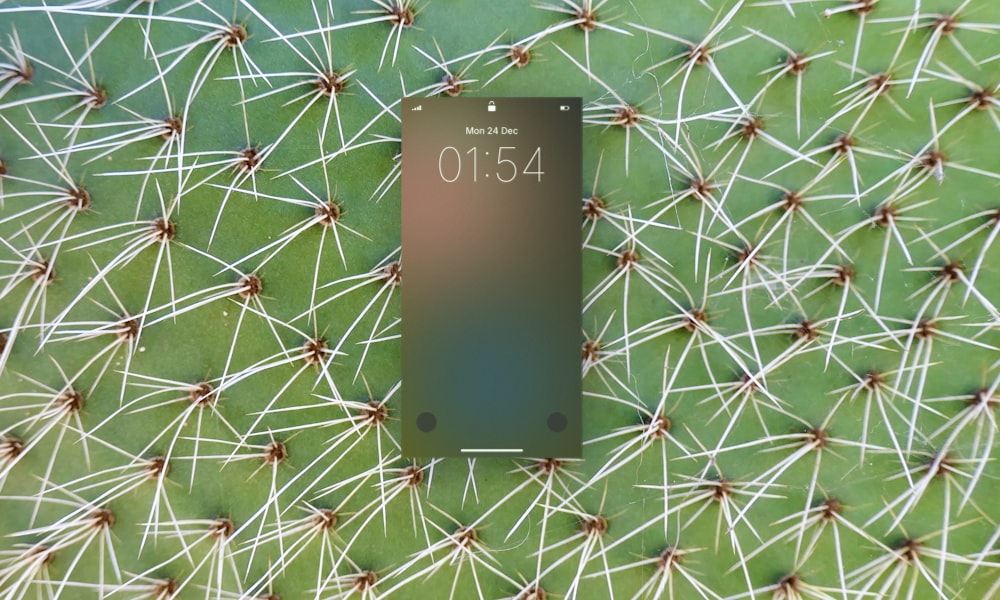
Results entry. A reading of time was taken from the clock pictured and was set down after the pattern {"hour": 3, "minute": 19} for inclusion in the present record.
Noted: {"hour": 1, "minute": 54}
